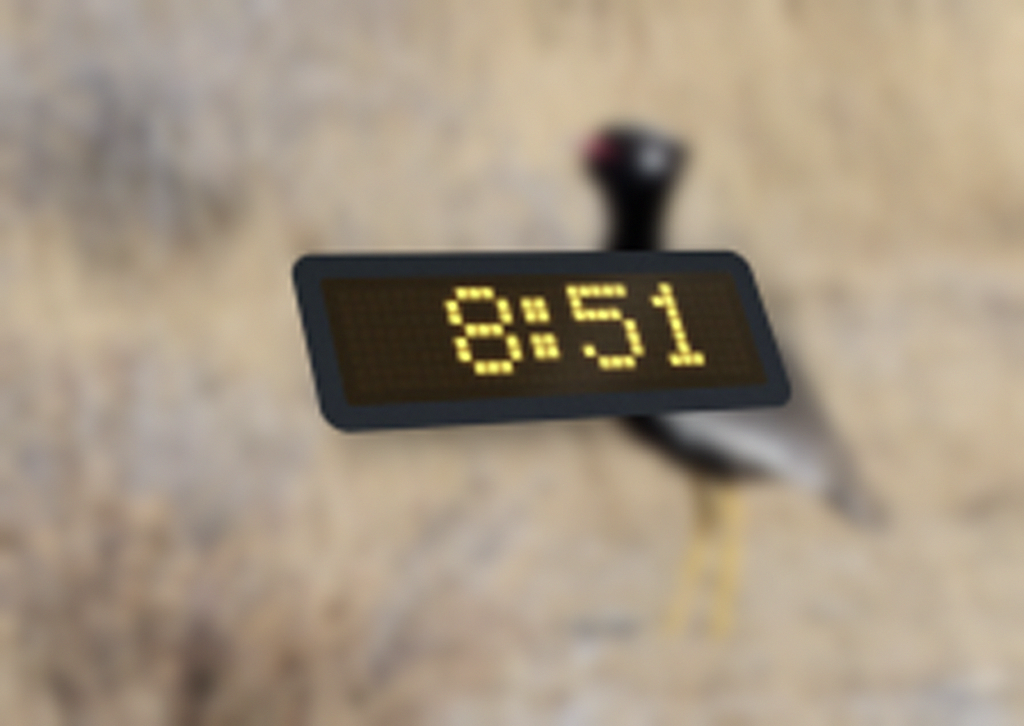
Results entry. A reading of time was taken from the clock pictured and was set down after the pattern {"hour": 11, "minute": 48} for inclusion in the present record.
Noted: {"hour": 8, "minute": 51}
